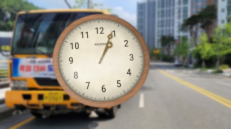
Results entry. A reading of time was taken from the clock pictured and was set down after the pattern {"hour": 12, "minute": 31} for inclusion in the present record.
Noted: {"hour": 1, "minute": 4}
